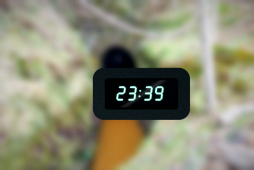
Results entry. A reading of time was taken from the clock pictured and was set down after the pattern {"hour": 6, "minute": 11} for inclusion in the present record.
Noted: {"hour": 23, "minute": 39}
